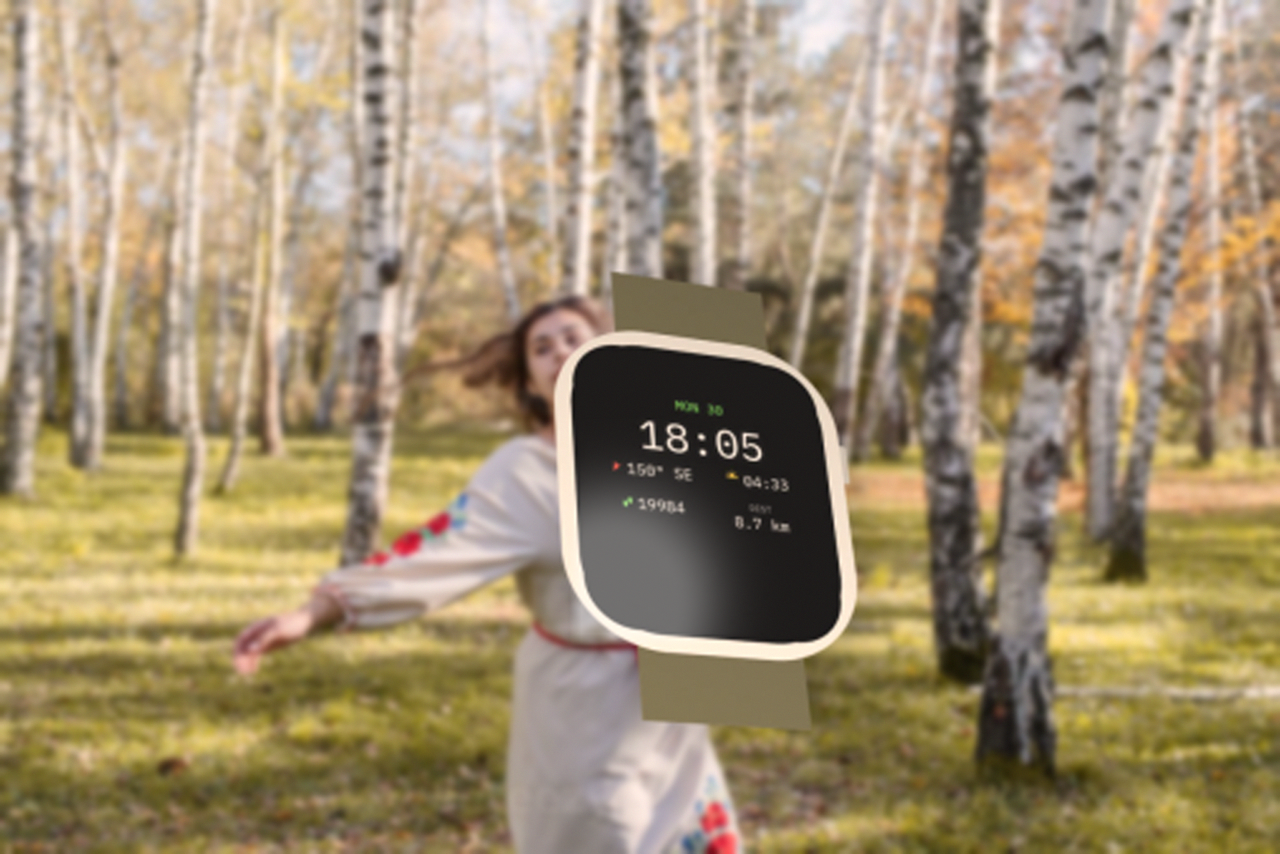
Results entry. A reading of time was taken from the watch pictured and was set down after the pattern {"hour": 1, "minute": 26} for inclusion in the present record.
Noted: {"hour": 18, "minute": 5}
